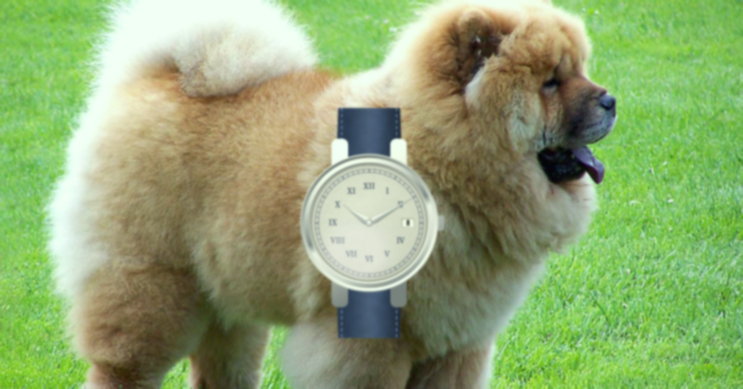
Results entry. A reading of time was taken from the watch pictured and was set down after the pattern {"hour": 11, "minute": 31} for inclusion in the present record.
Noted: {"hour": 10, "minute": 10}
